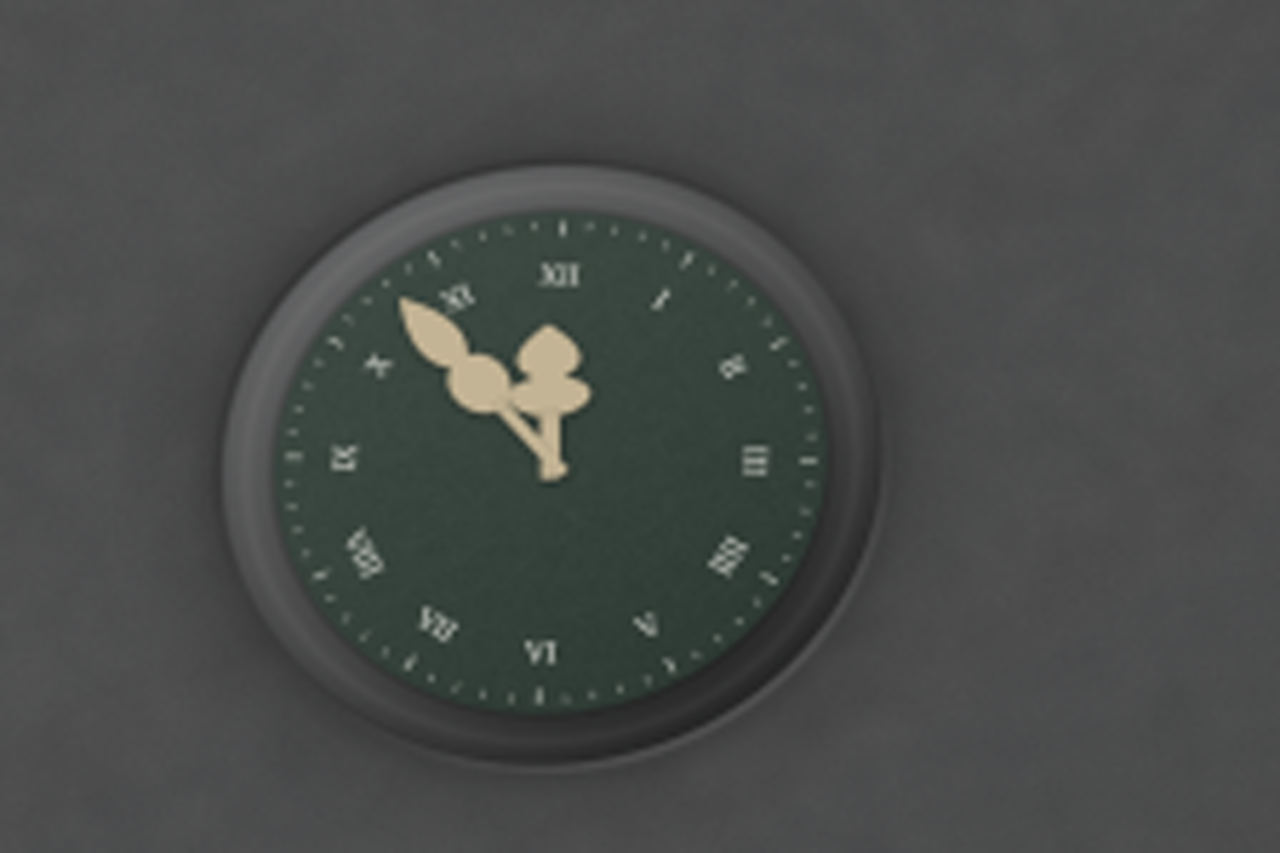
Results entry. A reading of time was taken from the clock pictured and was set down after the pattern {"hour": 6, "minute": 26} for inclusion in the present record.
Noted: {"hour": 11, "minute": 53}
